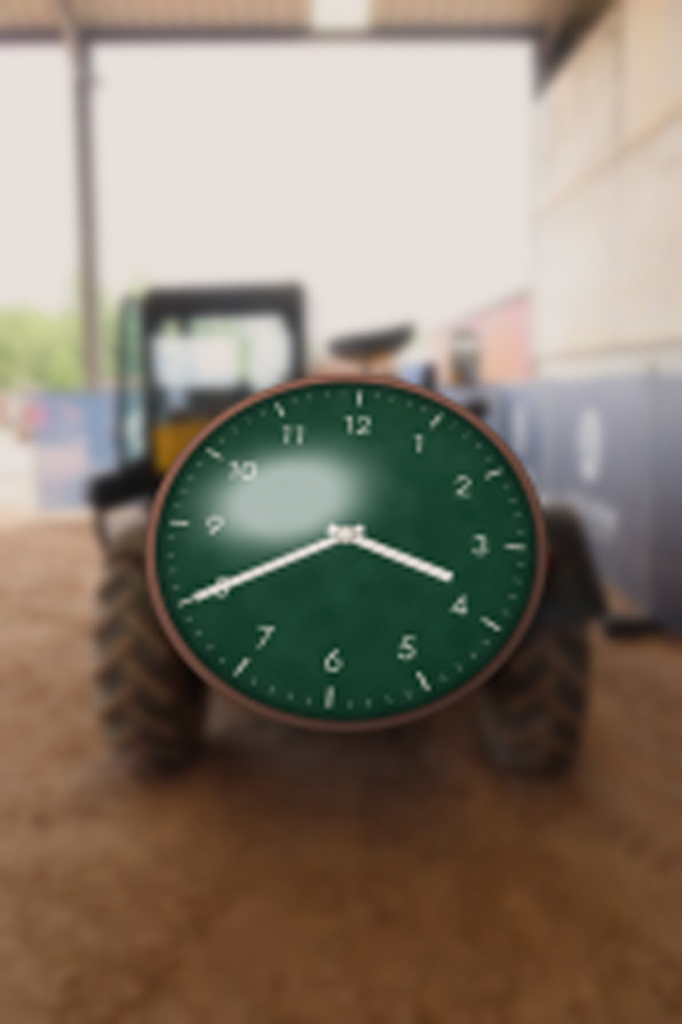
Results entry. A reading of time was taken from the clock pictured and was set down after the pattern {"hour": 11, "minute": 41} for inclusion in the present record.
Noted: {"hour": 3, "minute": 40}
